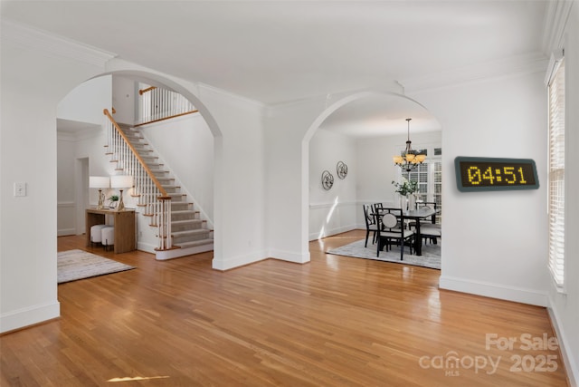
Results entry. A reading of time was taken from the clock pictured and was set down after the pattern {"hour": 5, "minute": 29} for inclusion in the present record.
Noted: {"hour": 4, "minute": 51}
